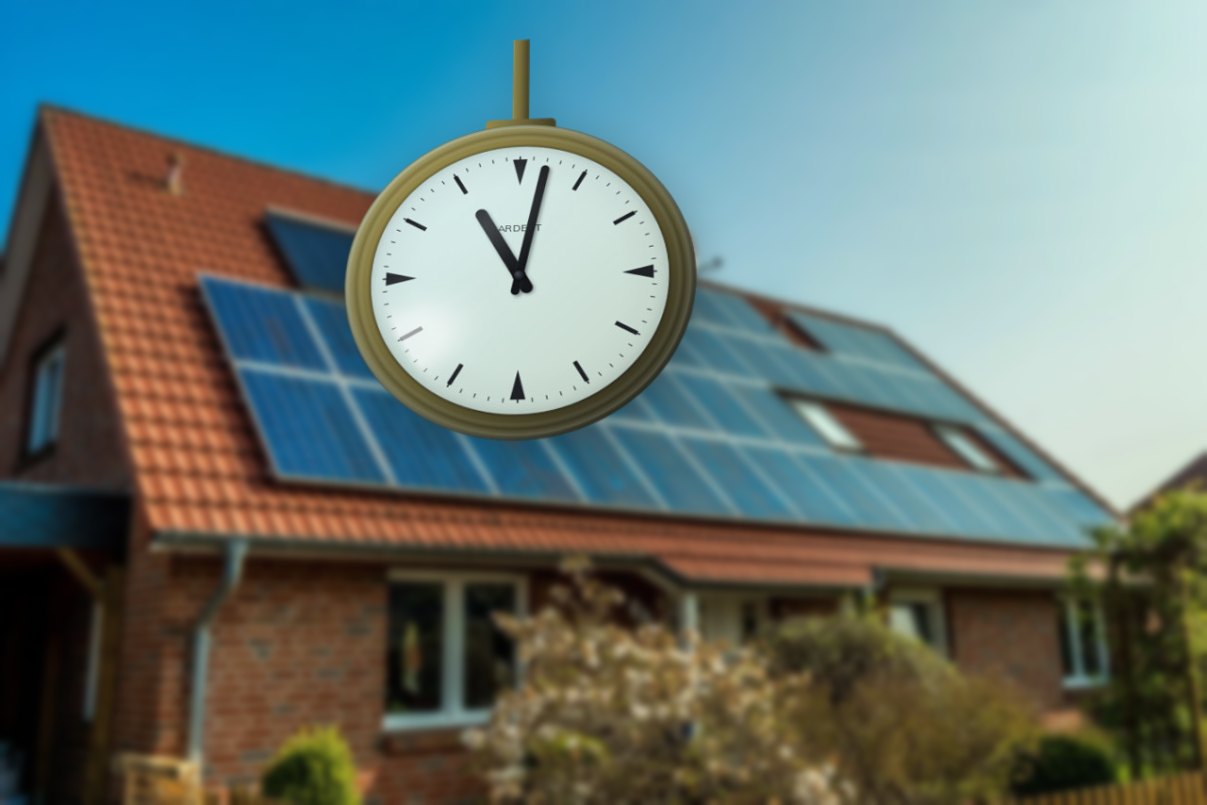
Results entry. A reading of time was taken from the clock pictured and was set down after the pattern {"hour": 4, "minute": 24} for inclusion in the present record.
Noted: {"hour": 11, "minute": 2}
